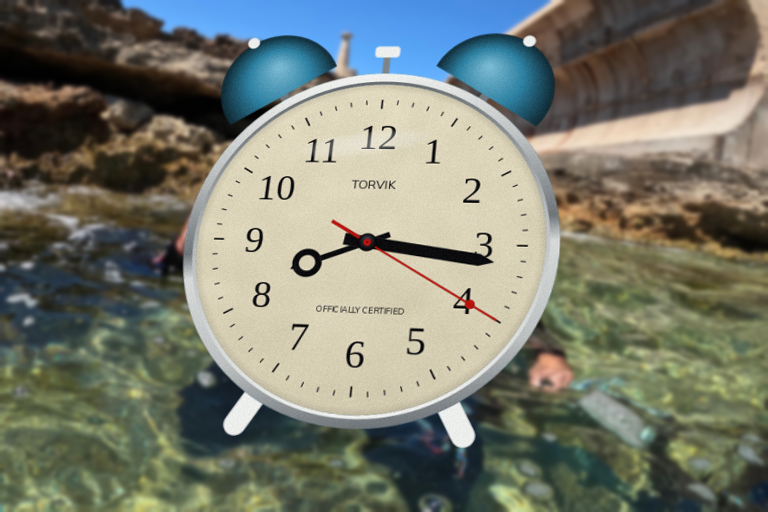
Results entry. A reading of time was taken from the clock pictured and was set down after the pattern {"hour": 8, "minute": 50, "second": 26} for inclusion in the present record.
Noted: {"hour": 8, "minute": 16, "second": 20}
